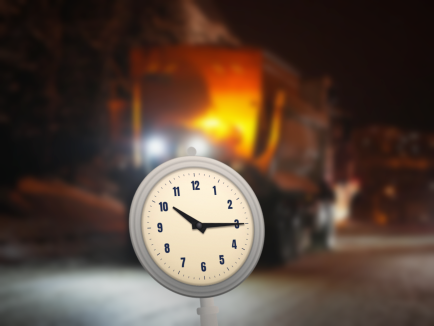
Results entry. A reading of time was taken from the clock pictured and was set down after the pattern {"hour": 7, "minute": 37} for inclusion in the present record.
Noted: {"hour": 10, "minute": 15}
